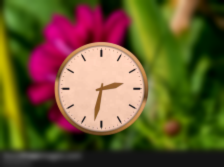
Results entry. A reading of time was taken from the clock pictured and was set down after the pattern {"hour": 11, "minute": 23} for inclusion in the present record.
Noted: {"hour": 2, "minute": 32}
